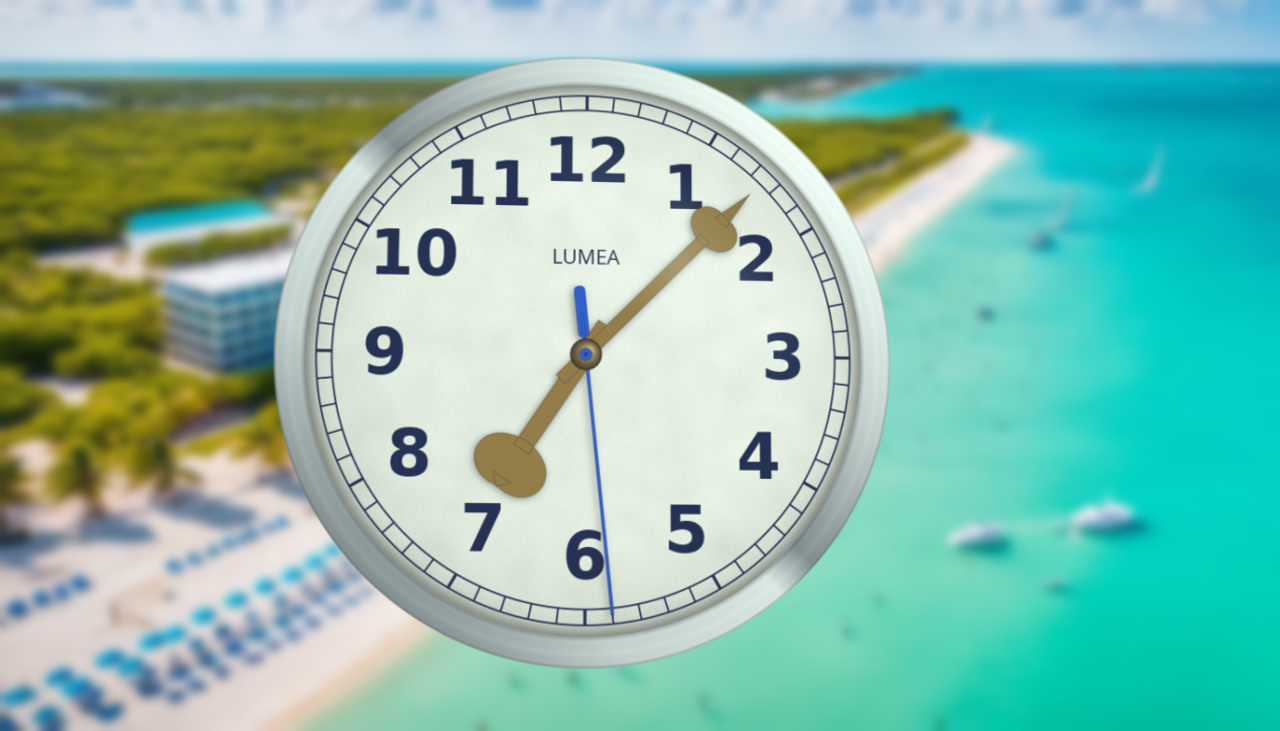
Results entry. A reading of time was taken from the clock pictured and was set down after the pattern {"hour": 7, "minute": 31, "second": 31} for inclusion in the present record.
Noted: {"hour": 7, "minute": 7, "second": 29}
